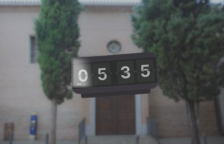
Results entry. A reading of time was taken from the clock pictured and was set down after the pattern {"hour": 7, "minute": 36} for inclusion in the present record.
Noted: {"hour": 5, "minute": 35}
